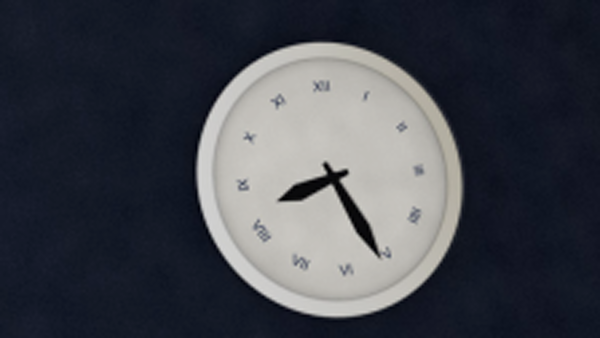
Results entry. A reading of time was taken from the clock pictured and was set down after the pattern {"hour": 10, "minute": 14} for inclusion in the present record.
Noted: {"hour": 8, "minute": 26}
